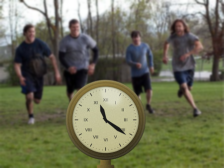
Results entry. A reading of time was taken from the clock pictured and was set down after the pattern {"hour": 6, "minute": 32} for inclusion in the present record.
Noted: {"hour": 11, "minute": 21}
